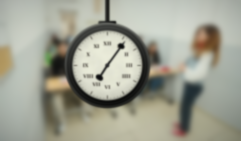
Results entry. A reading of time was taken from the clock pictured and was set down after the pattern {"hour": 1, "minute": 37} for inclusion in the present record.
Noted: {"hour": 7, "minute": 6}
